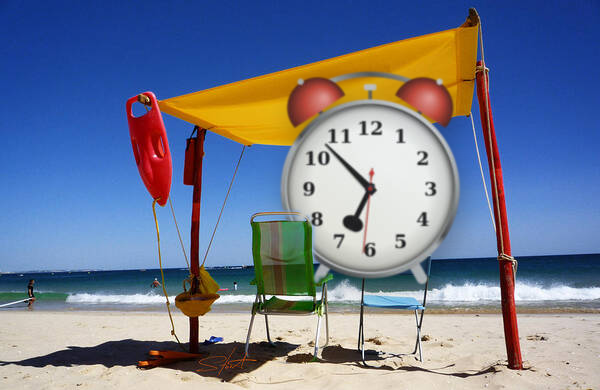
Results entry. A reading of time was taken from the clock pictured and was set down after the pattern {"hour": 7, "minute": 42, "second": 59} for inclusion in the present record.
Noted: {"hour": 6, "minute": 52, "second": 31}
